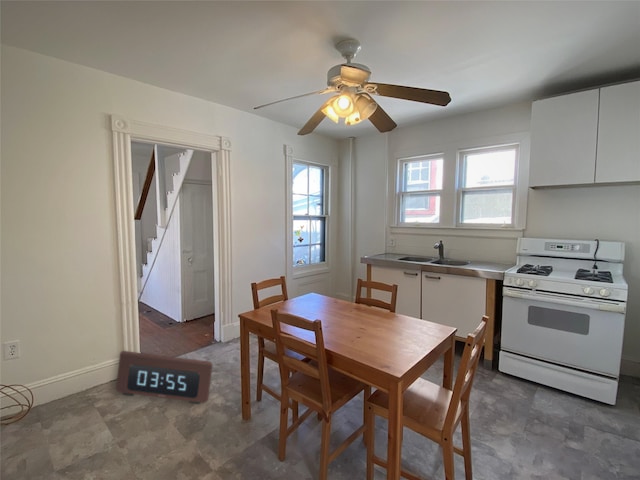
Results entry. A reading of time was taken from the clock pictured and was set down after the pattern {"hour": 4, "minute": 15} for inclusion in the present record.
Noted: {"hour": 3, "minute": 55}
